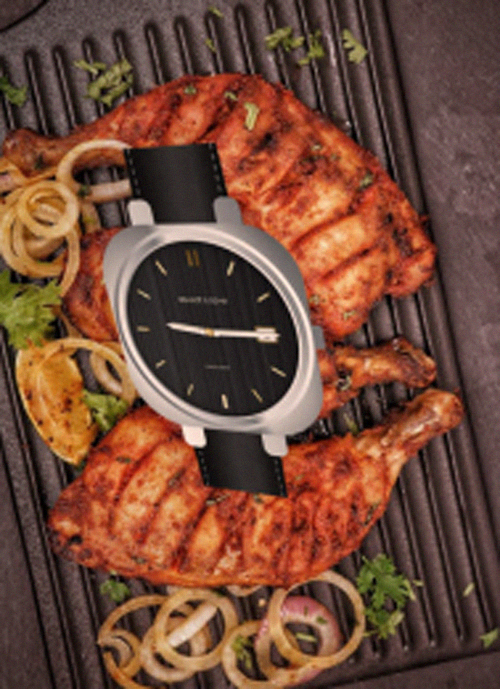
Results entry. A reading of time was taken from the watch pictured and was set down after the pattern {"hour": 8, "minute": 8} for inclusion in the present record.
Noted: {"hour": 9, "minute": 15}
